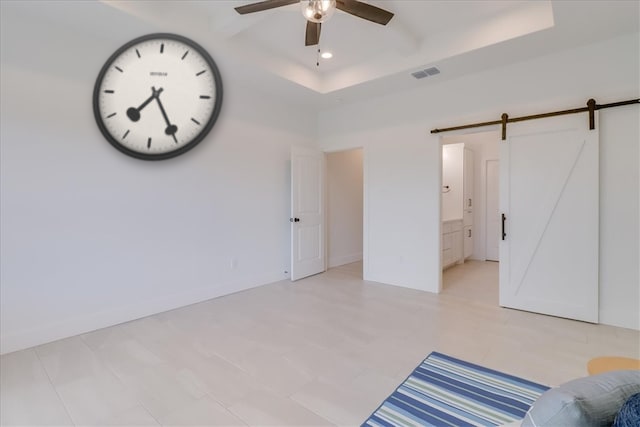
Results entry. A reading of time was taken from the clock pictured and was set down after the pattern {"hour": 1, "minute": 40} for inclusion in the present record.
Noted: {"hour": 7, "minute": 25}
